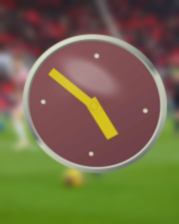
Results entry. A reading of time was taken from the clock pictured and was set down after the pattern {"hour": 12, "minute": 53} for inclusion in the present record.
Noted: {"hour": 4, "minute": 51}
